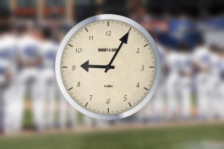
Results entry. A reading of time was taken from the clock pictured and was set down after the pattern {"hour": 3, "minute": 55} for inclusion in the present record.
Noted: {"hour": 9, "minute": 5}
